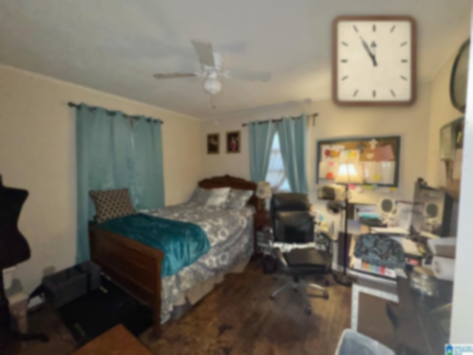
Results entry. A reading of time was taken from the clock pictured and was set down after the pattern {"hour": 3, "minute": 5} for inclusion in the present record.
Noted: {"hour": 11, "minute": 55}
